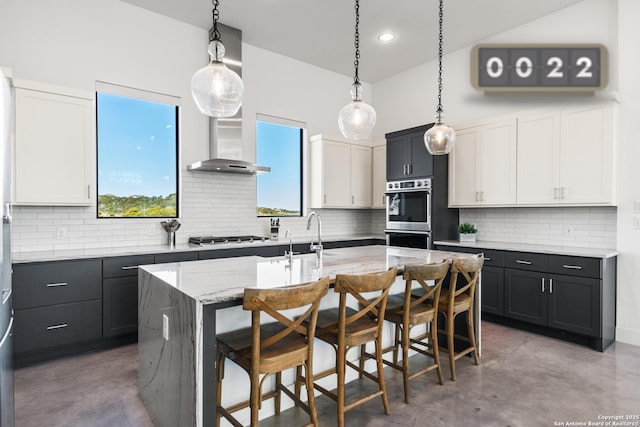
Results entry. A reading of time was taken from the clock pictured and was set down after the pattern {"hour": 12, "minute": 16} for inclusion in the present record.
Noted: {"hour": 0, "minute": 22}
